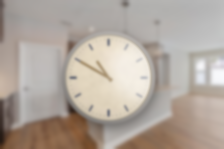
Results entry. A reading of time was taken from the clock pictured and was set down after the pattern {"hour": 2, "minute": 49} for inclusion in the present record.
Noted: {"hour": 10, "minute": 50}
